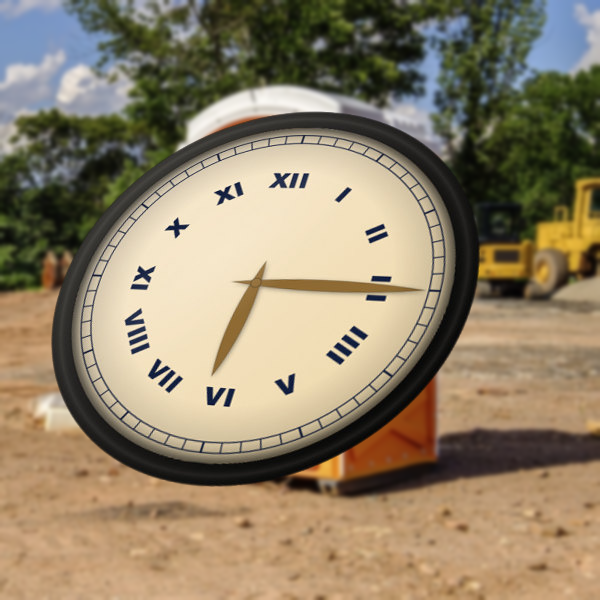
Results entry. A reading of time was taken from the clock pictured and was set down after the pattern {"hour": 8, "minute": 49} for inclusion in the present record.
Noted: {"hour": 6, "minute": 15}
